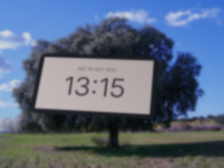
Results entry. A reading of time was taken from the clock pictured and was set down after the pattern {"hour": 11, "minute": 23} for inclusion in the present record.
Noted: {"hour": 13, "minute": 15}
